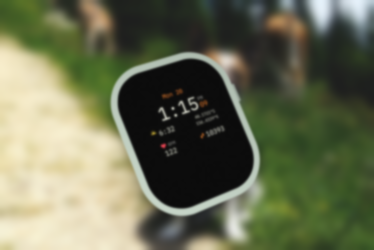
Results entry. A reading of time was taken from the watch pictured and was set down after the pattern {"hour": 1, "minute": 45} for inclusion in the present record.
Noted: {"hour": 1, "minute": 15}
